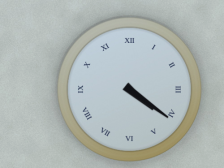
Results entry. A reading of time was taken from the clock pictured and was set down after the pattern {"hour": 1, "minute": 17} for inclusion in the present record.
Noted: {"hour": 4, "minute": 21}
